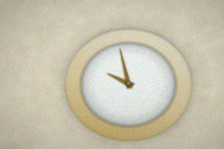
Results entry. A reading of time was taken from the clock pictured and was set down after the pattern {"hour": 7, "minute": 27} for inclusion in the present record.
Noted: {"hour": 9, "minute": 58}
